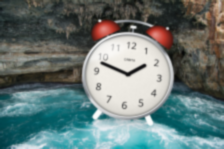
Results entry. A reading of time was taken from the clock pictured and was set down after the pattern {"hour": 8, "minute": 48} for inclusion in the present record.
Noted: {"hour": 1, "minute": 48}
